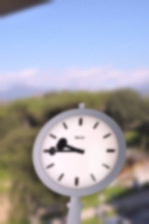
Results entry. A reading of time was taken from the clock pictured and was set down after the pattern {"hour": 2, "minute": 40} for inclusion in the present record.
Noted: {"hour": 9, "minute": 45}
